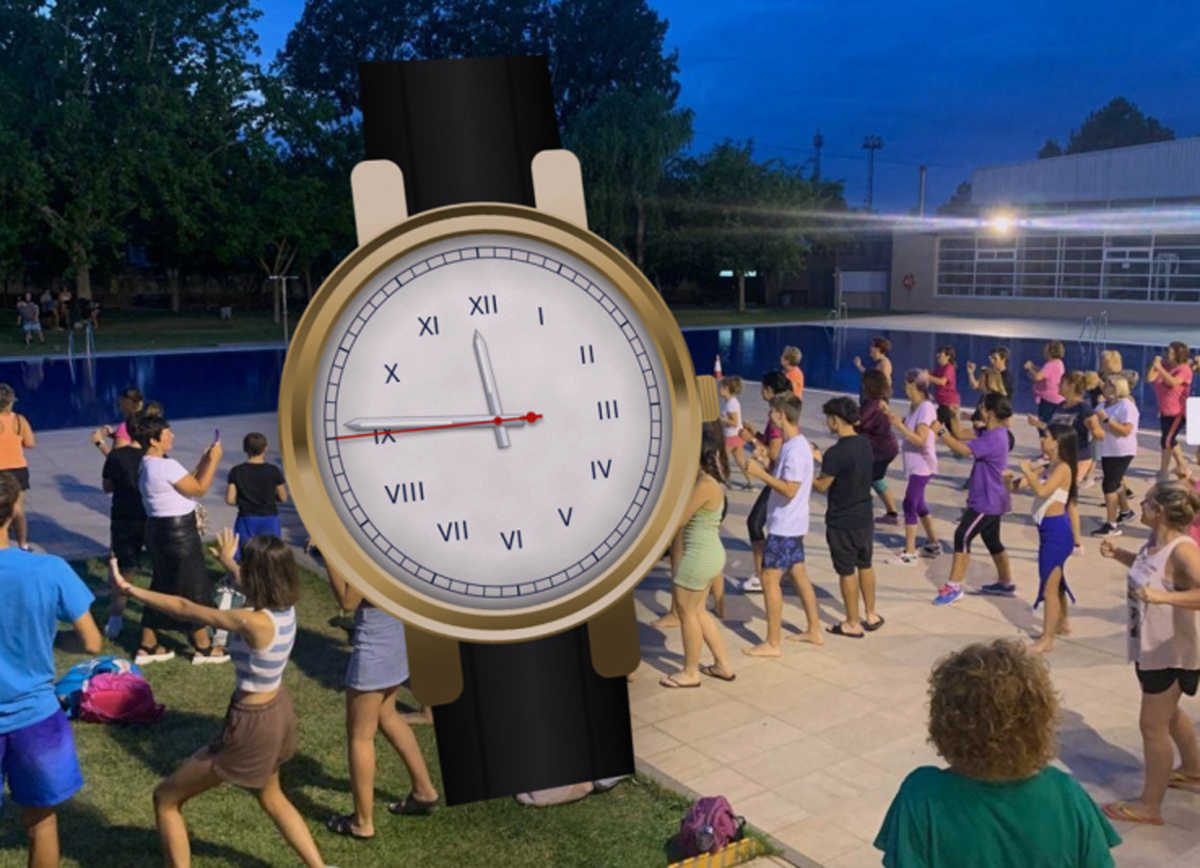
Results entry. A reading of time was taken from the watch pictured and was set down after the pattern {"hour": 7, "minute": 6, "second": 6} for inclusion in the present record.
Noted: {"hour": 11, "minute": 45, "second": 45}
